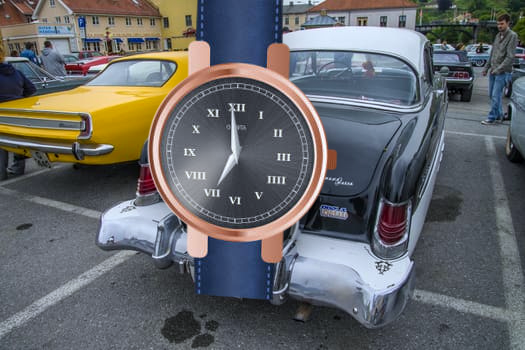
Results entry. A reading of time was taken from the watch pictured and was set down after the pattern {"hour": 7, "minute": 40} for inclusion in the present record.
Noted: {"hour": 6, "minute": 59}
